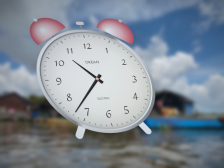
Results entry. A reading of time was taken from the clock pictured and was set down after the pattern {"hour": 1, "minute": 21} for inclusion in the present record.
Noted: {"hour": 10, "minute": 37}
